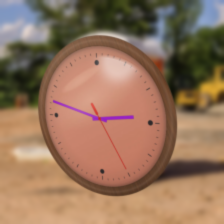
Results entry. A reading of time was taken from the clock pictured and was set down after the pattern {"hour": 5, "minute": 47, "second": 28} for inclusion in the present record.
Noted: {"hour": 2, "minute": 47, "second": 25}
